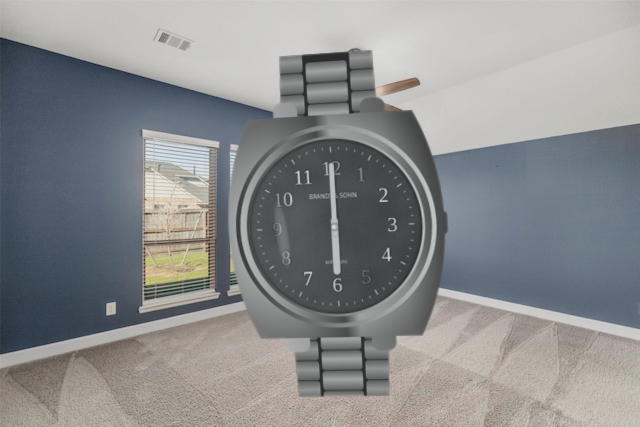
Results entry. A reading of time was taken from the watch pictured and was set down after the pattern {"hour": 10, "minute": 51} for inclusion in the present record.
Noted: {"hour": 6, "minute": 0}
